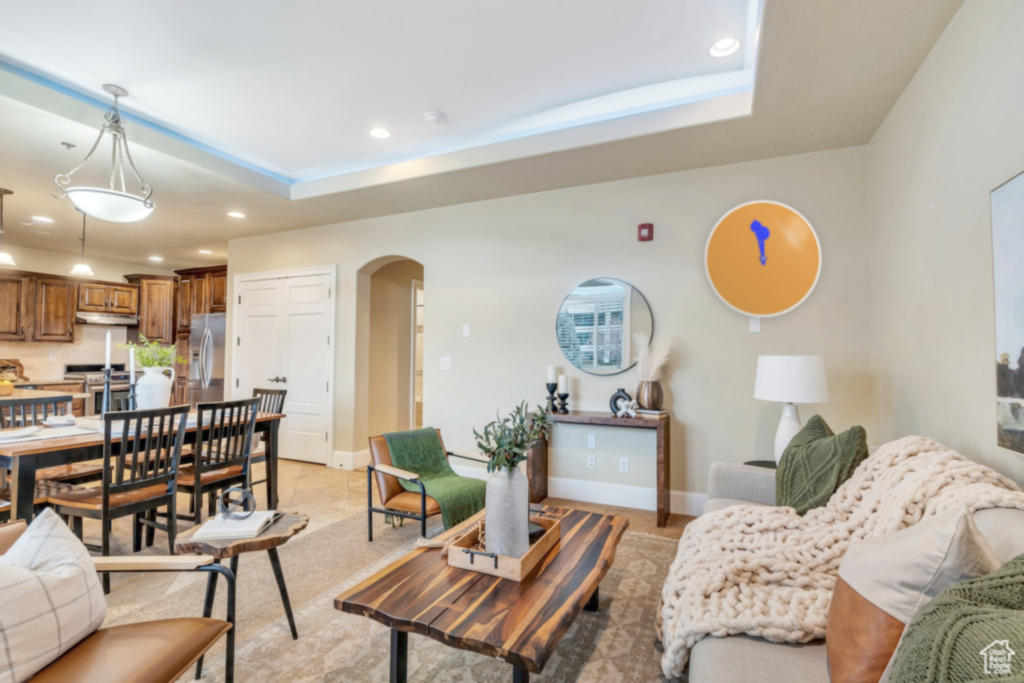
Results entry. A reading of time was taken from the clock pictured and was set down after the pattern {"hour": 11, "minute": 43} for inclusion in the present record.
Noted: {"hour": 11, "minute": 58}
